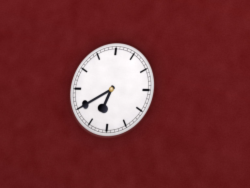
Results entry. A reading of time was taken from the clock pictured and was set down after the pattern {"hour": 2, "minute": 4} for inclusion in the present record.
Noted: {"hour": 6, "minute": 40}
